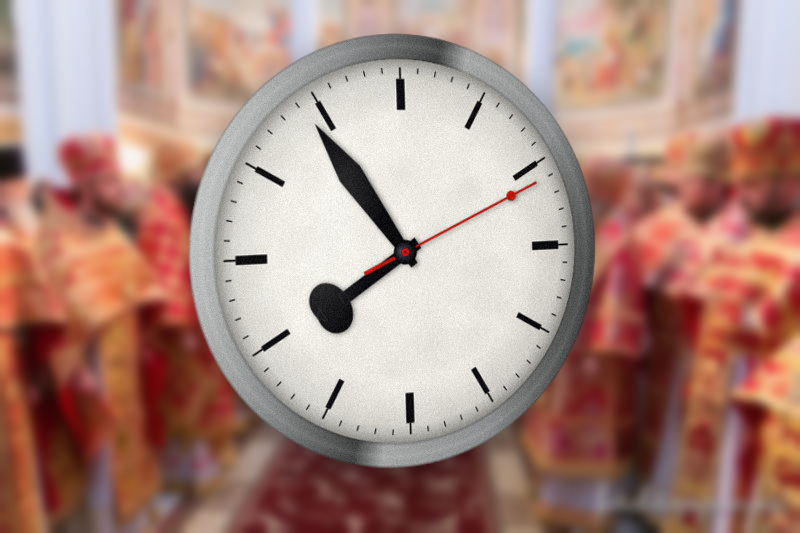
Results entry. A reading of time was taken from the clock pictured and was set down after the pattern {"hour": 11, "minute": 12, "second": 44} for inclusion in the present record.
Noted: {"hour": 7, "minute": 54, "second": 11}
